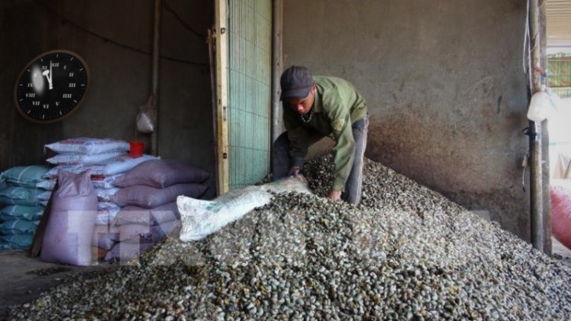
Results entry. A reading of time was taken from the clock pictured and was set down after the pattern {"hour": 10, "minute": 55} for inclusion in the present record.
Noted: {"hour": 10, "minute": 58}
